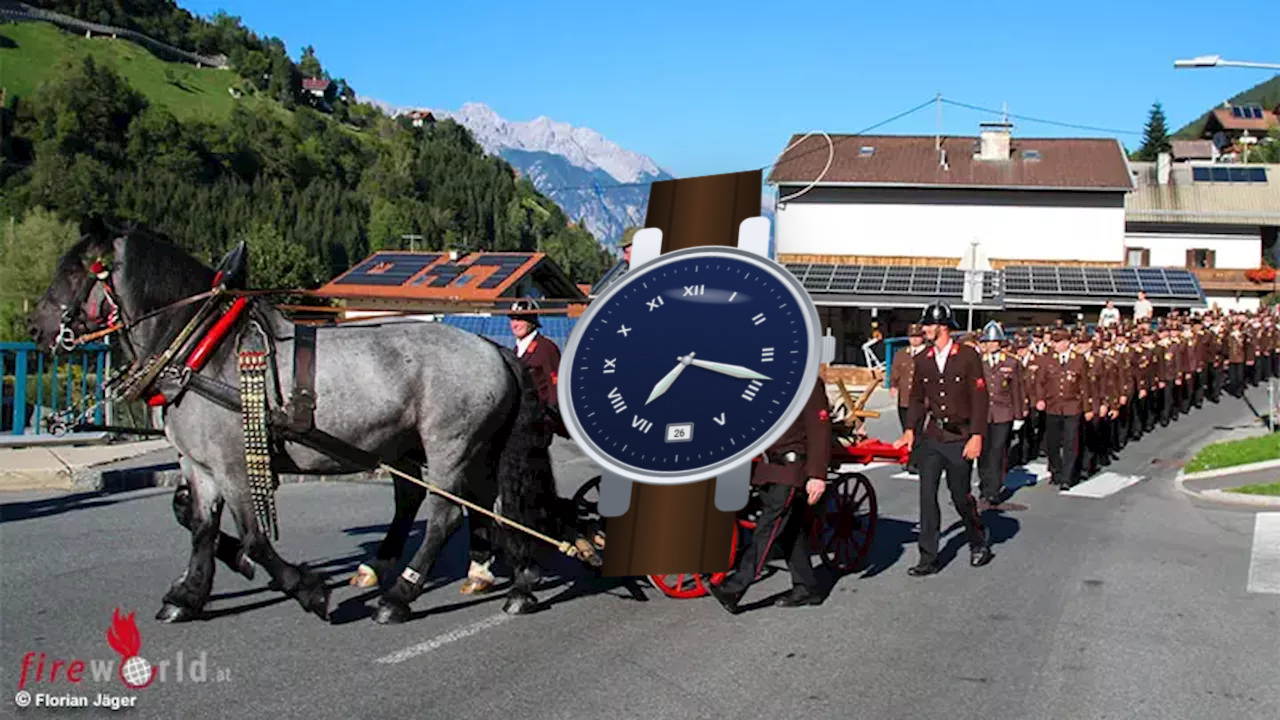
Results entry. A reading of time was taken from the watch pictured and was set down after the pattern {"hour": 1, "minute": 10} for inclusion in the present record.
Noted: {"hour": 7, "minute": 18}
